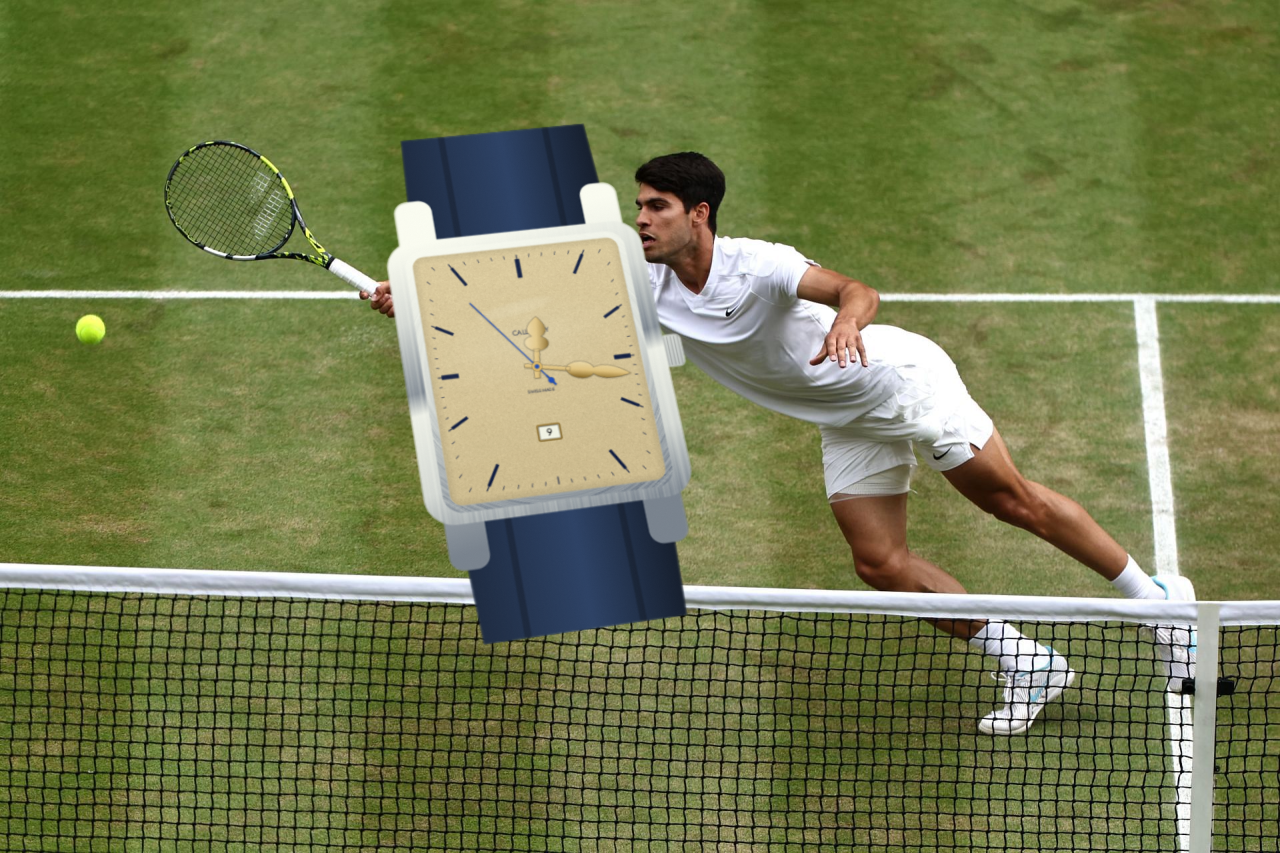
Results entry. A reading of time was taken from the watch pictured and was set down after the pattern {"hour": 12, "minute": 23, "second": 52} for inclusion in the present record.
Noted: {"hour": 12, "minute": 16, "second": 54}
